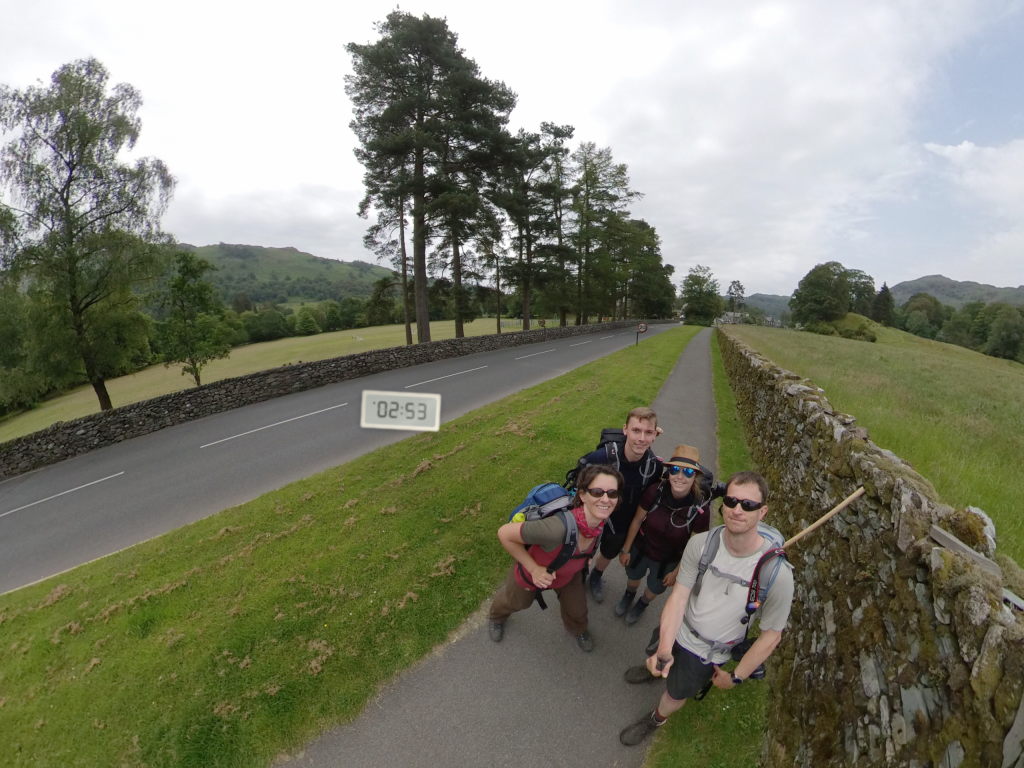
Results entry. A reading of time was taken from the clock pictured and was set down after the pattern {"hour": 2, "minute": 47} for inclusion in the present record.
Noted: {"hour": 2, "minute": 53}
